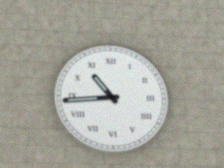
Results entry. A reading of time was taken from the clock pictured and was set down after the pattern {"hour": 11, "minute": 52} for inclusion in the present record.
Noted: {"hour": 10, "minute": 44}
